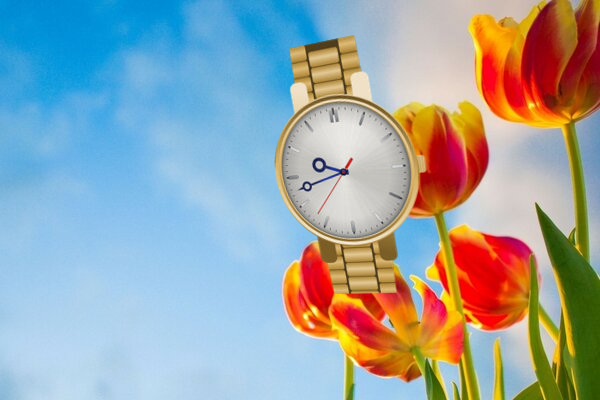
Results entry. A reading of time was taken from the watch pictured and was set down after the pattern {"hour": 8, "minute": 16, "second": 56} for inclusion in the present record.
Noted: {"hour": 9, "minute": 42, "second": 37}
